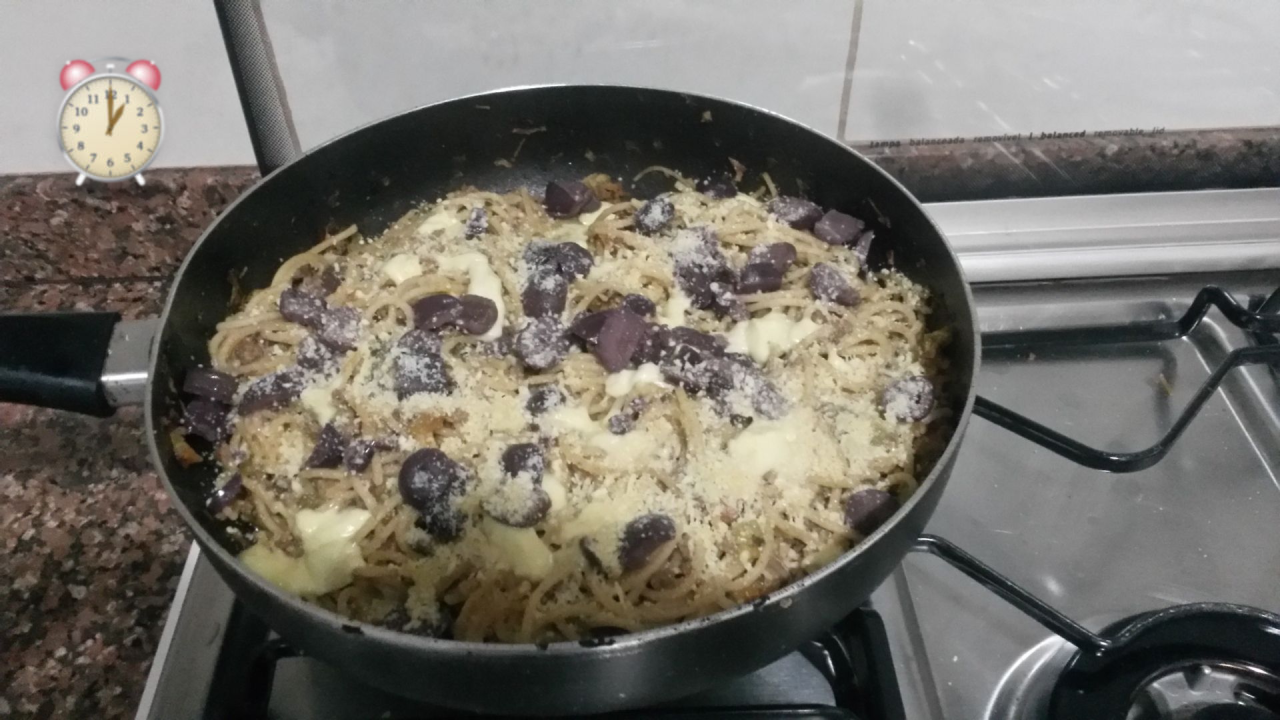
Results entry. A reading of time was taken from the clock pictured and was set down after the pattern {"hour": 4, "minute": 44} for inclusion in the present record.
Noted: {"hour": 1, "minute": 0}
